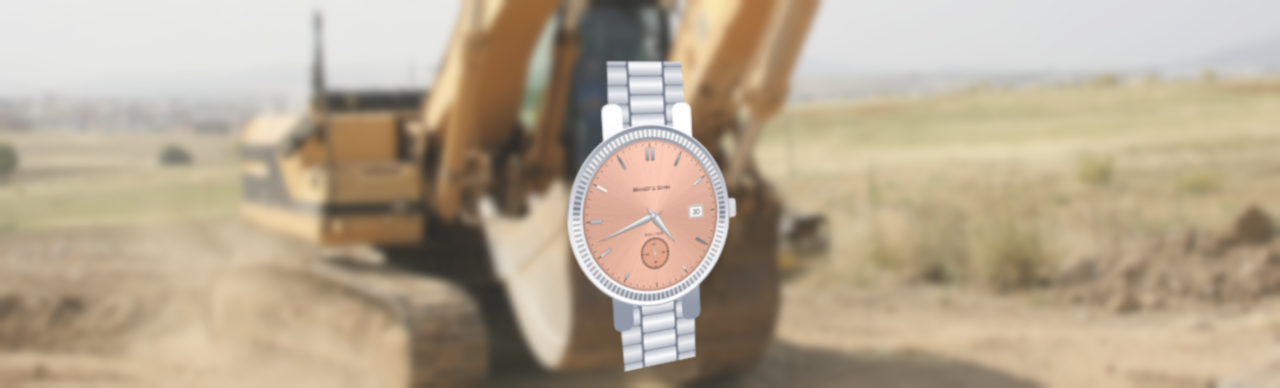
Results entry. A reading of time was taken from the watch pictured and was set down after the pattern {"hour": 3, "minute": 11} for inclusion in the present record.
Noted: {"hour": 4, "minute": 42}
